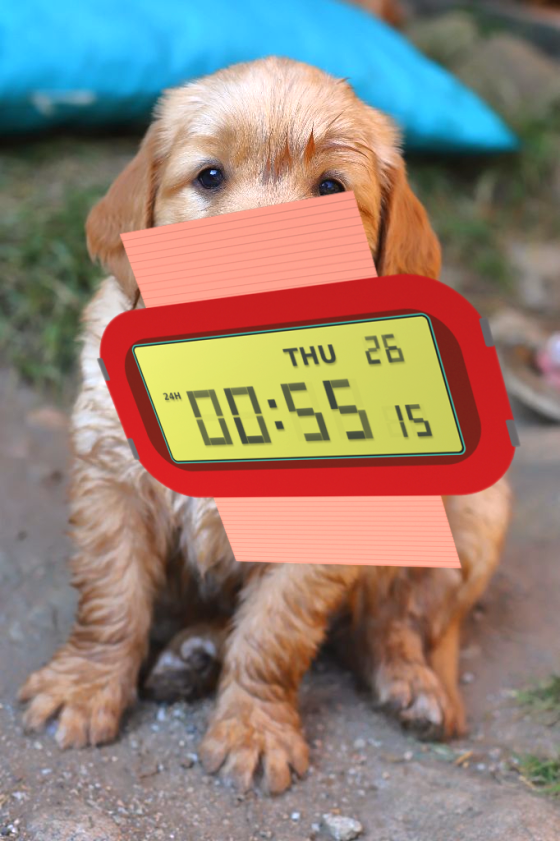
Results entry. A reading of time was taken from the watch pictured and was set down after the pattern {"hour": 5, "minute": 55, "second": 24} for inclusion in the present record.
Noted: {"hour": 0, "minute": 55, "second": 15}
